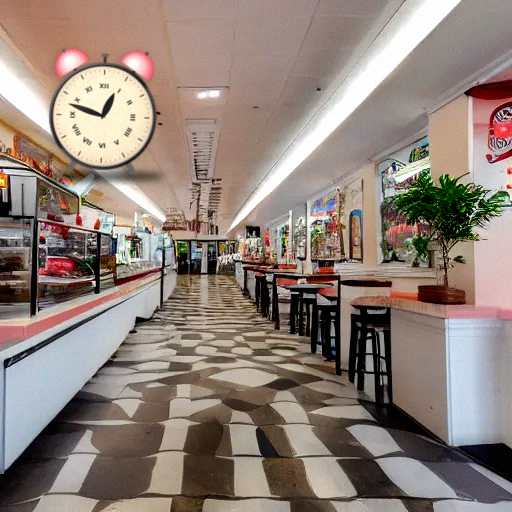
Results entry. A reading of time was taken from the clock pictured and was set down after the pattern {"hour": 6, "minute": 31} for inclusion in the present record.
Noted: {"hour": 12, "minute": 48}
